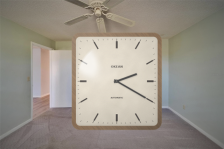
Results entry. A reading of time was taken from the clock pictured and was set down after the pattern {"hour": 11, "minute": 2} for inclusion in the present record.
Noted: {"hour": 2, "minute": 20}
